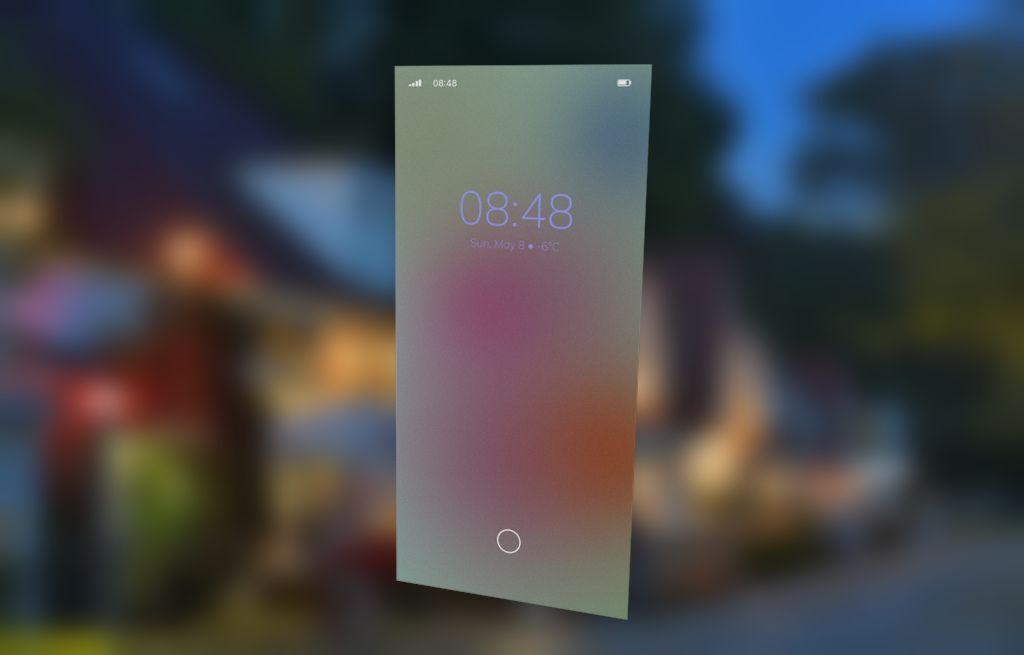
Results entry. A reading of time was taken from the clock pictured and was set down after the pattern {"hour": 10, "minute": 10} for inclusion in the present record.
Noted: {"hour": 8, "minute": 48}
